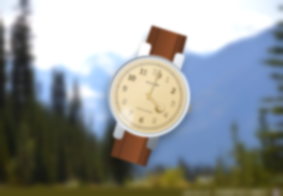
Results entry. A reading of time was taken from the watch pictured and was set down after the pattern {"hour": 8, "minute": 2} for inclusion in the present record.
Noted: {"hour": 4, "minute": 1}
